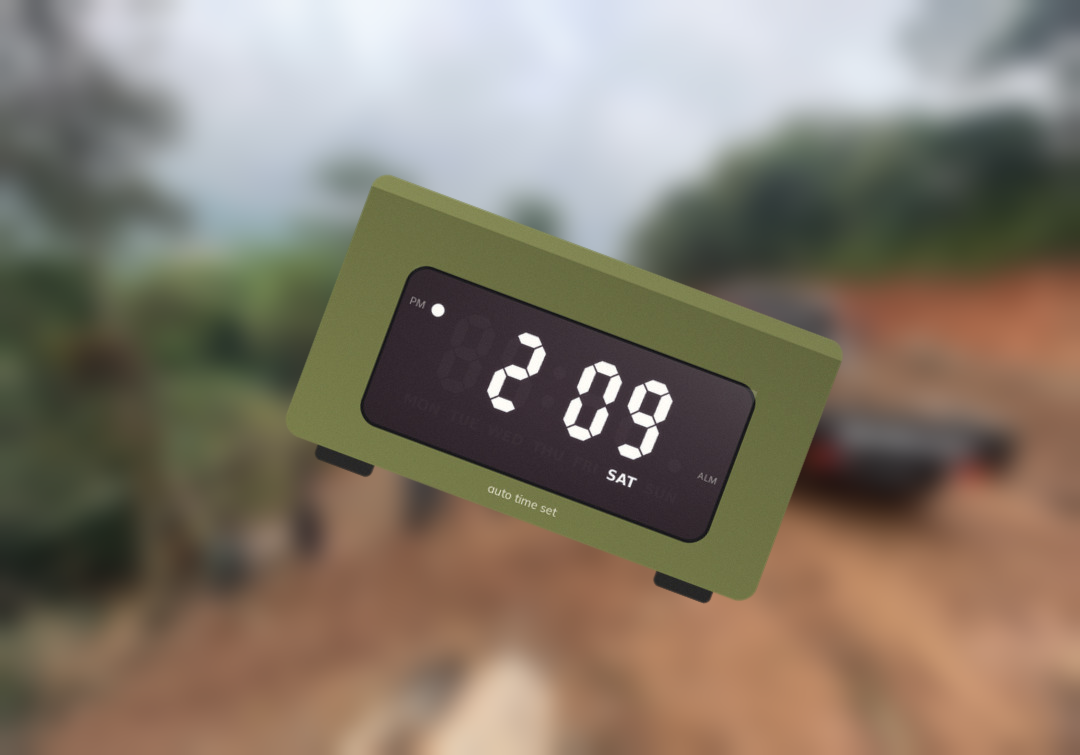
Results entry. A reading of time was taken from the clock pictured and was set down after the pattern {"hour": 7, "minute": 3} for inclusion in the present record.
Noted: {"hour": 2, "minute": 9}
